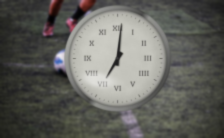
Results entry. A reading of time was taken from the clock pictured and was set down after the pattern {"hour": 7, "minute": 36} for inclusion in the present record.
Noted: {"hour": 7, "minute": 1}
